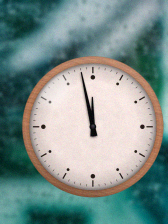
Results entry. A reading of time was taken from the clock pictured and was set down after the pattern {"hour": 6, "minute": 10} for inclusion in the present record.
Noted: {"hour": 11, "minute": 58}
